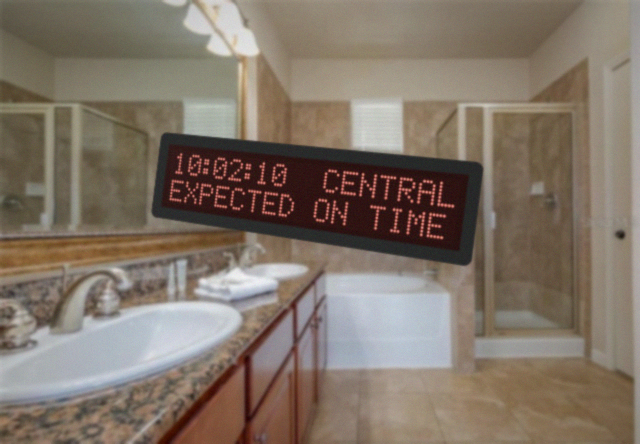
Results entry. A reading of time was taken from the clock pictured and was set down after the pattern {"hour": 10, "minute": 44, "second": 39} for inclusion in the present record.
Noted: {"hour": 10, "minute": 2, "second": 10}
